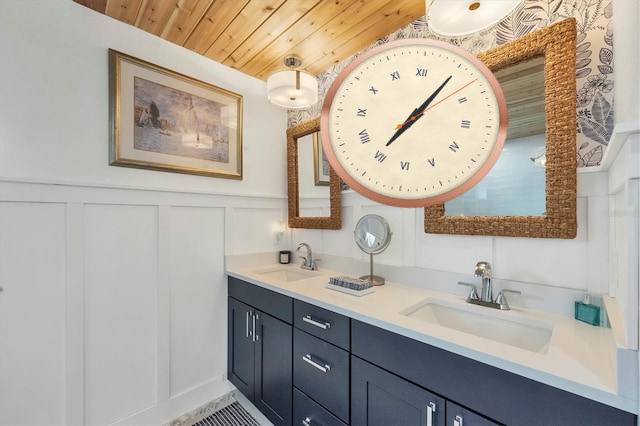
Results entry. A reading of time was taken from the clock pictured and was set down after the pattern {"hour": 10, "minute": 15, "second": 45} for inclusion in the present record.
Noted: {"hour": 7, "minute": 5, "second": 8}
